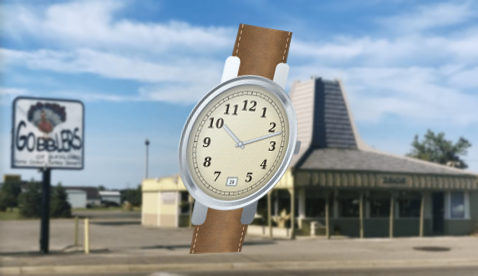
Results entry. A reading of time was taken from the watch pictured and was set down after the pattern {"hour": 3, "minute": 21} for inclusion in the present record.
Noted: {"hour": 10, "minute": 12}
